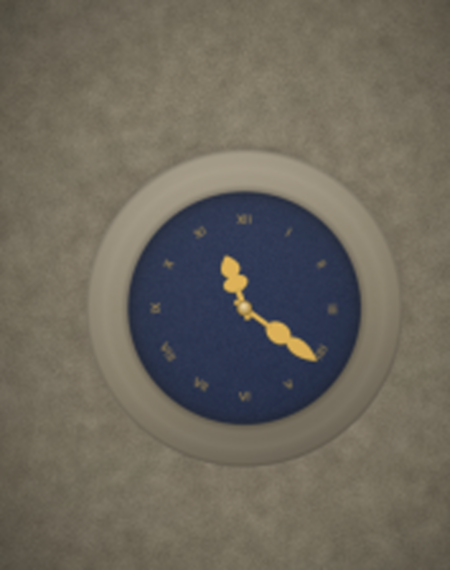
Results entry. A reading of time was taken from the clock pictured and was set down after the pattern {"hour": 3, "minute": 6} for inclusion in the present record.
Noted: {"hour": 11, "minute": 21}
